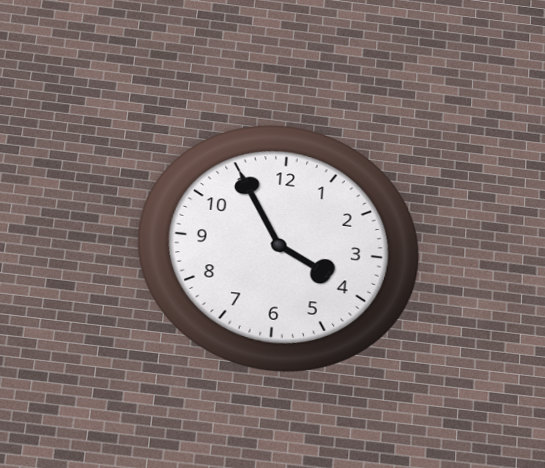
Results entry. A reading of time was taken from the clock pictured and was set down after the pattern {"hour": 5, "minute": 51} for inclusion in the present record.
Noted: {"hour": 3, "minute": 55}
